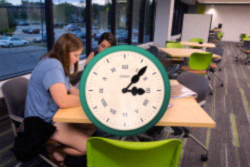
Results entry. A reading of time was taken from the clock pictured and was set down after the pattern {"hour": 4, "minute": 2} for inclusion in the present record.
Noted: {"hour": 3, "minute": 7}
